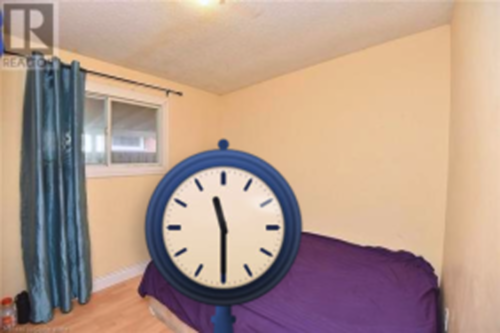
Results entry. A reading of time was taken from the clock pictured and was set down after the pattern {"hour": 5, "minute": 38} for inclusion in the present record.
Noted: {"hour": 11, "minute": 30}
